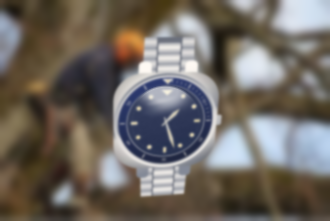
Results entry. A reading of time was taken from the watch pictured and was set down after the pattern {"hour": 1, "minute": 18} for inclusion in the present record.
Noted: {"hour": 1, "minute": 27}
